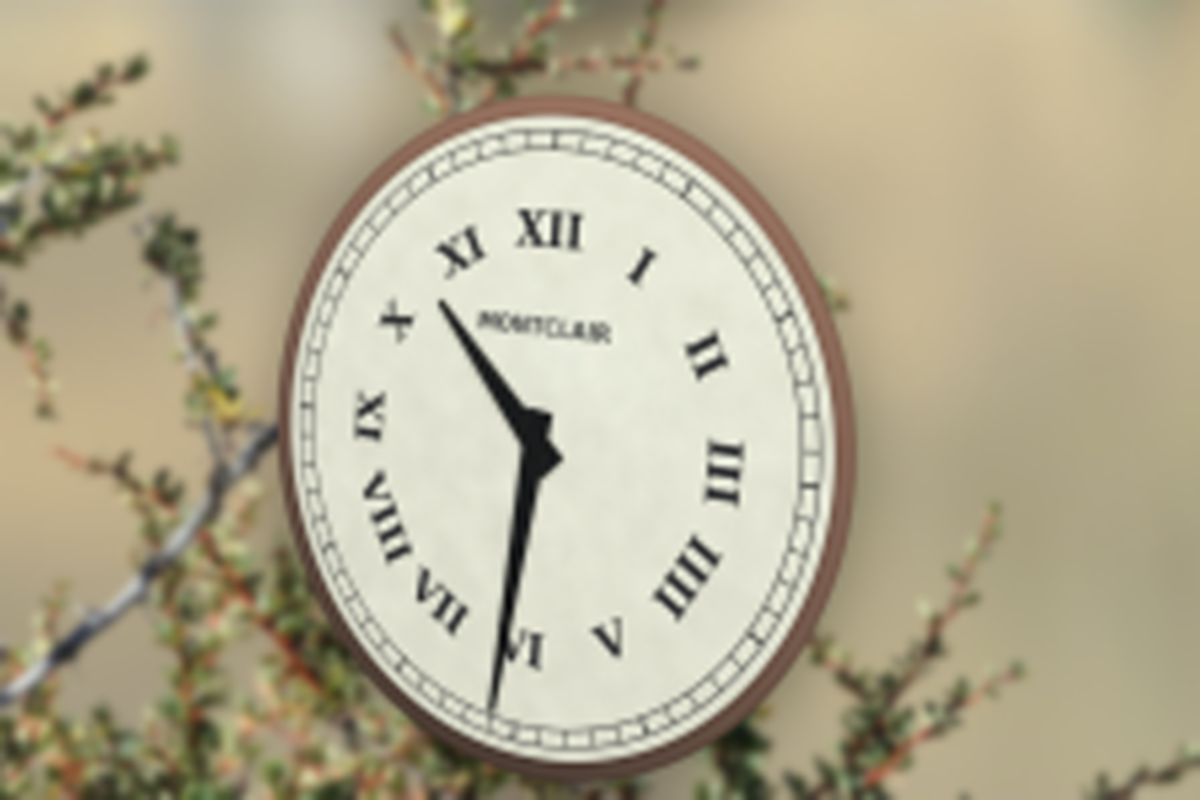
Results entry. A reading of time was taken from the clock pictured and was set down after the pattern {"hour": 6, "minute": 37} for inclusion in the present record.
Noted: {"hour": 10, "minute": 31}
